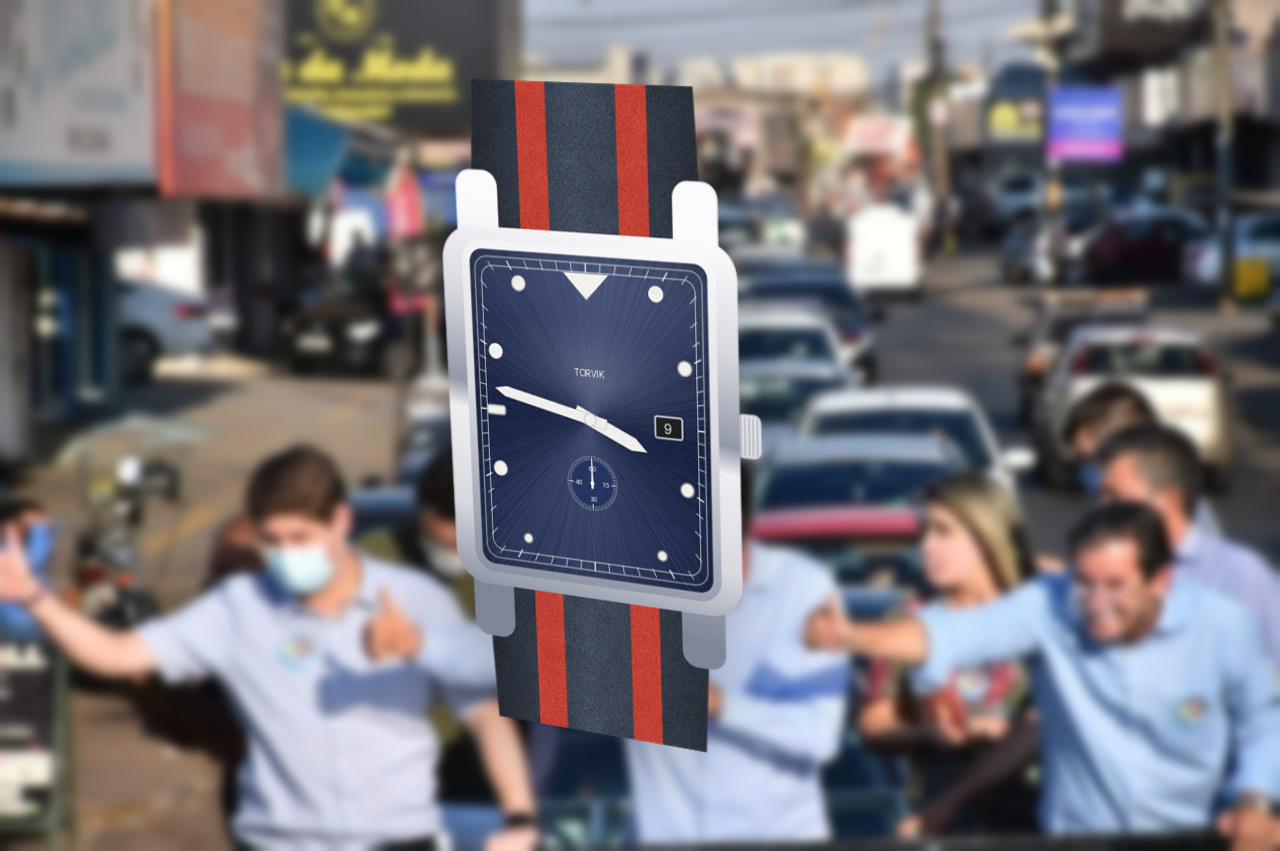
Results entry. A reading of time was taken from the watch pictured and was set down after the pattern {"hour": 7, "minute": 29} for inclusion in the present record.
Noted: {"hour": 3, "minute": 47}
